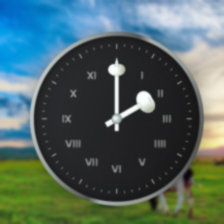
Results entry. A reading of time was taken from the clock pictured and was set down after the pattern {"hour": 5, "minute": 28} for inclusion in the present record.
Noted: {"hour": 2, "minute": 0}
